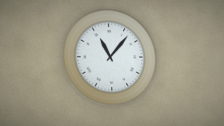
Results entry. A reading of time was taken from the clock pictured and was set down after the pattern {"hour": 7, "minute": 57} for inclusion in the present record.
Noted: {"hour": 11, "minute": 7}
